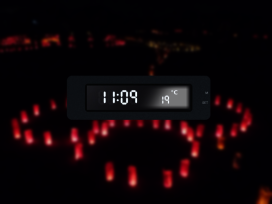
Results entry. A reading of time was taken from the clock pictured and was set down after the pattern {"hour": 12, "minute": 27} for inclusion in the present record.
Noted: {"hour": 11, "minute": 9}
